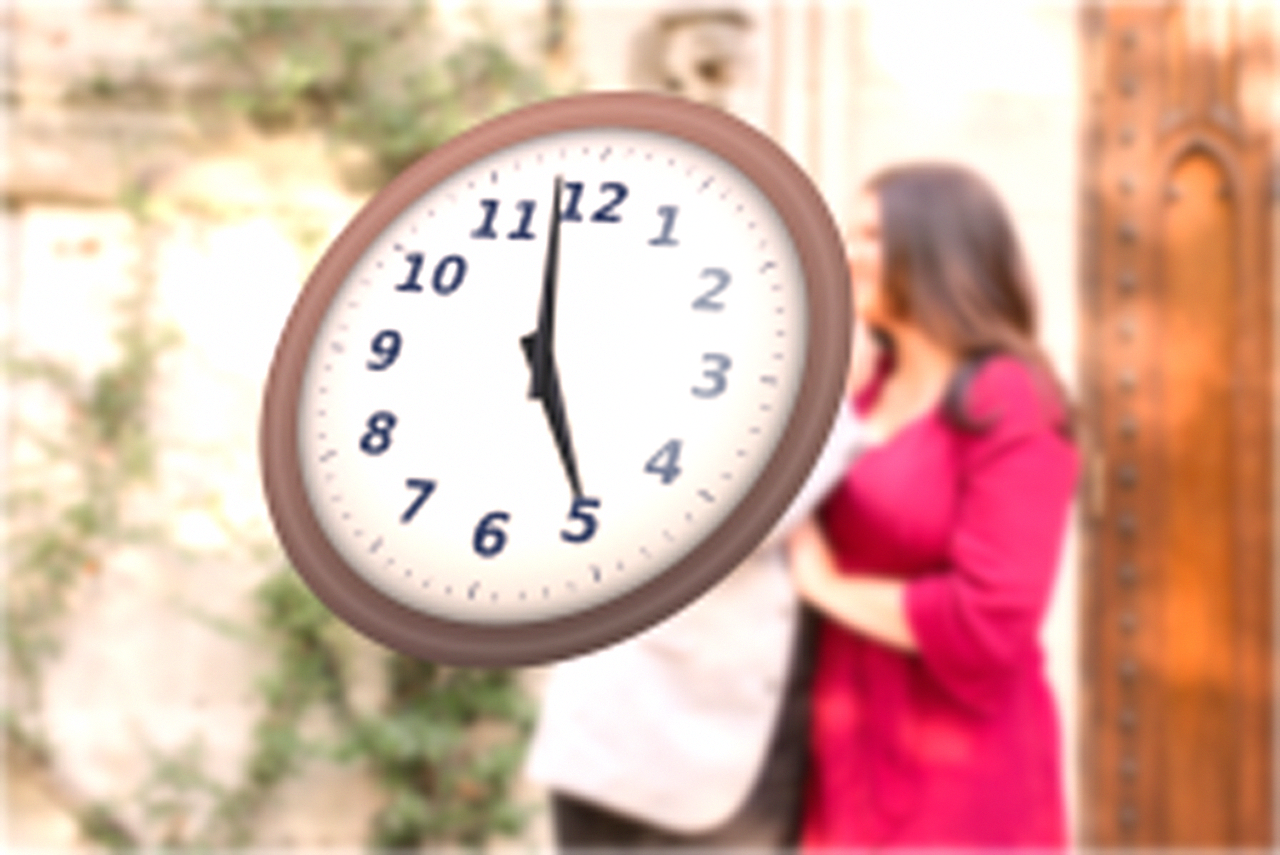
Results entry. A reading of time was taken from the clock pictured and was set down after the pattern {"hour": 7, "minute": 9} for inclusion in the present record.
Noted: {"hour": 4, "minute": 58}
